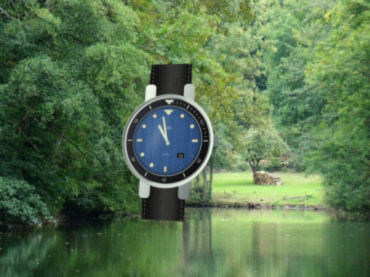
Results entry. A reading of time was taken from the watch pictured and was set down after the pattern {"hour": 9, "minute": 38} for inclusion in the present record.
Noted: {"hour": 10, "minute": 58}
